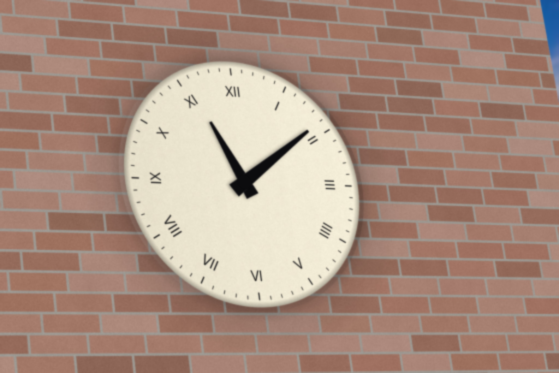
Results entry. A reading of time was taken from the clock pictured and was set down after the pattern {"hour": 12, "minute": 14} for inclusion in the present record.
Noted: {"hour": 11, "minute": 9}
